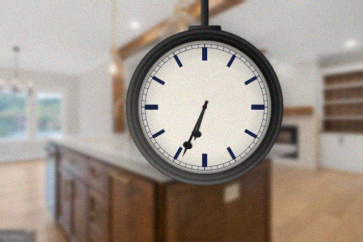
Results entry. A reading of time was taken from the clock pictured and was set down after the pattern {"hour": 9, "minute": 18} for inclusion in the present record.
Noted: {"hour": 6, "minute": 34}
